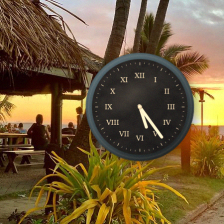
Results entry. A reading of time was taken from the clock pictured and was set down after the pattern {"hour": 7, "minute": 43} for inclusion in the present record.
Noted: {"hour": 5, "minute": 24}
